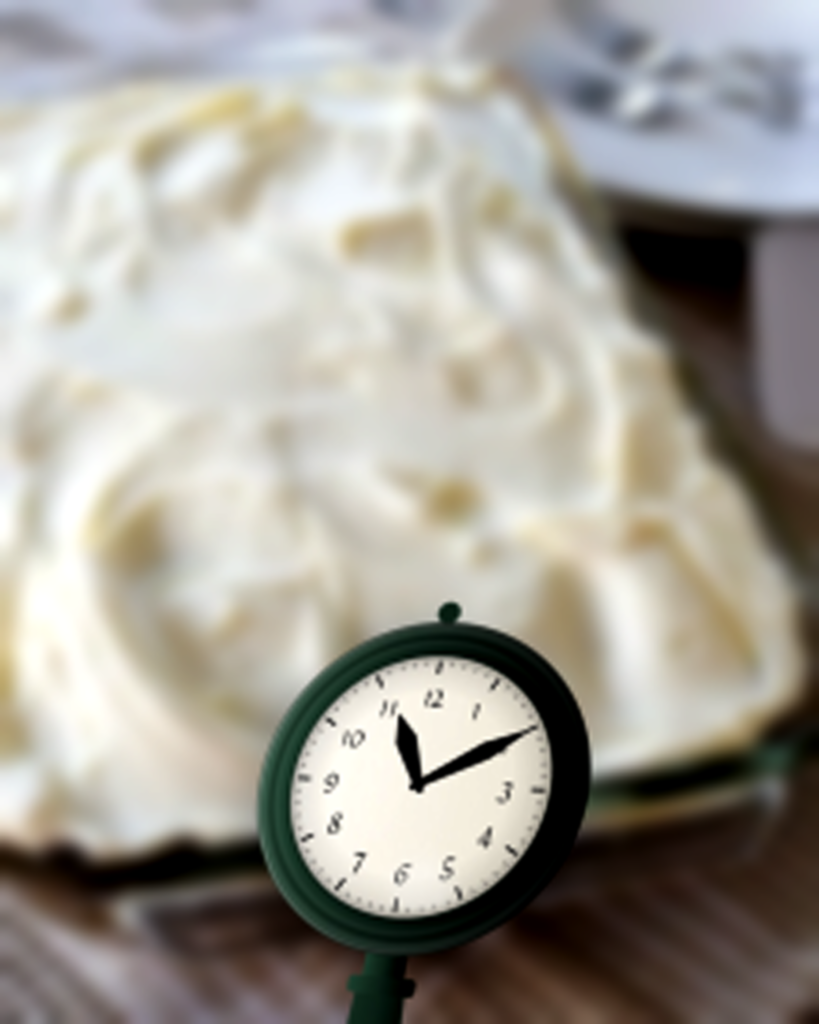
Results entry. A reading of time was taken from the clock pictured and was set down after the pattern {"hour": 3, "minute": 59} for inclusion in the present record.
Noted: {"hour": 11, "minute": 10}
